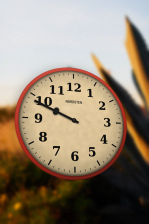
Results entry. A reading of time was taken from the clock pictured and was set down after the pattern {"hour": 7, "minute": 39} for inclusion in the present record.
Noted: {"hour": 9, "minute": 49}
